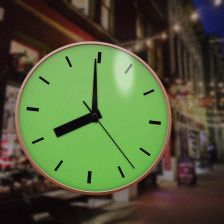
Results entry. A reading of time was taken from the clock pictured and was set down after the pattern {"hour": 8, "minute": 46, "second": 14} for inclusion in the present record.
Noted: {"hour": 7, "minute": 59, "second": 23}
